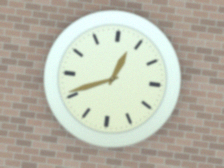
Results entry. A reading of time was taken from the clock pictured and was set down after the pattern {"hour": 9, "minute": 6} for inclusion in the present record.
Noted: {"hour": 12, "minute": 41}
